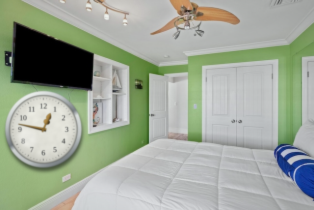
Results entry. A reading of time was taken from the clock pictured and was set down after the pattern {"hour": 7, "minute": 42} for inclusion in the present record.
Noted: {"hour": 12, "minute": 47}
